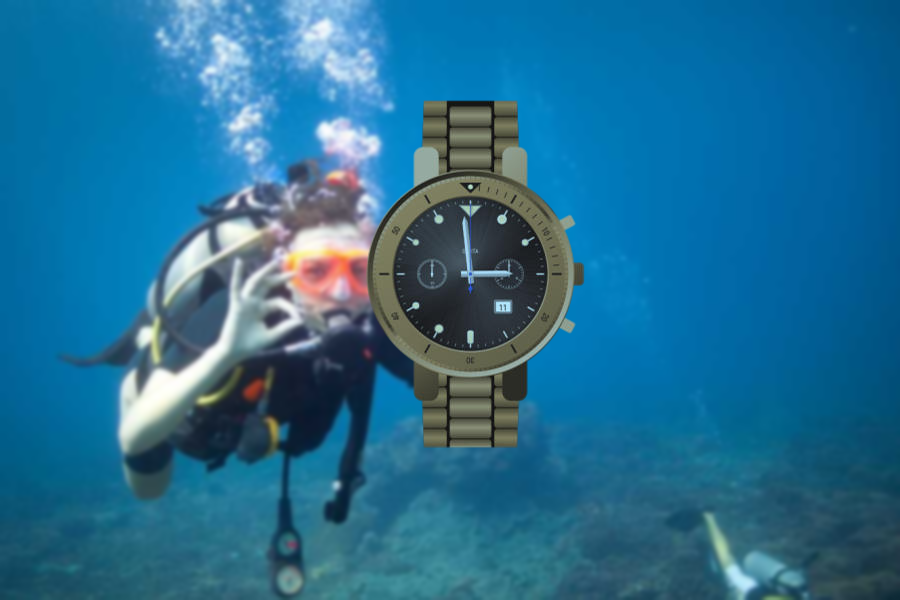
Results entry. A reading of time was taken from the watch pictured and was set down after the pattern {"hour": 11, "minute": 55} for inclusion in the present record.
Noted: {"hour": 2, "minute": 59}
